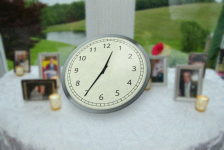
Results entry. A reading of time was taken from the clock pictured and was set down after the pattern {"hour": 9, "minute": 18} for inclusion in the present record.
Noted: {"hour": 12, "minute": 35}
